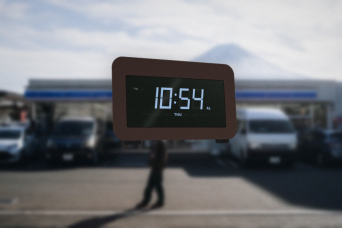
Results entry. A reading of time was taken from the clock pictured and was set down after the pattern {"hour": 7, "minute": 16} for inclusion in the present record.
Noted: {"hour": 10, "minute": 54}
